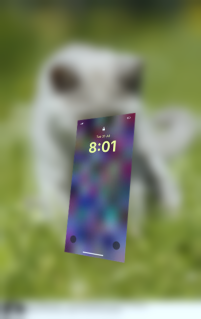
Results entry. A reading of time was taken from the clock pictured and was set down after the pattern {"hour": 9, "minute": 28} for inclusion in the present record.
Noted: {"hour": 8, "minute": 1}
